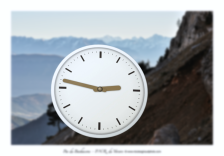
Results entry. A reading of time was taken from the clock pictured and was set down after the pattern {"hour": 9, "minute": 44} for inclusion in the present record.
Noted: {"hour": 2, "minute": 47}
